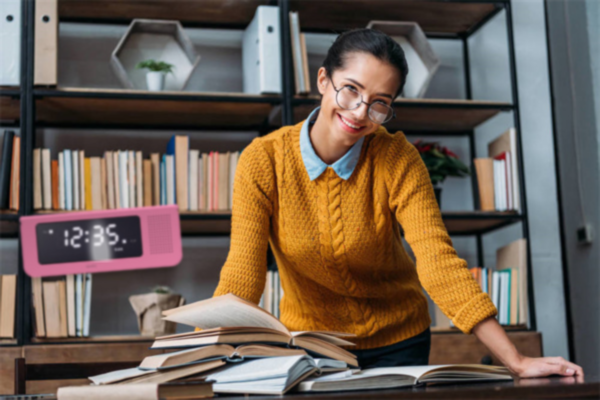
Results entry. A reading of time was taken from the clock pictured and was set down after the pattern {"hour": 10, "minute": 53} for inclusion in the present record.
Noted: {"hour": 12, "minute": 35}
